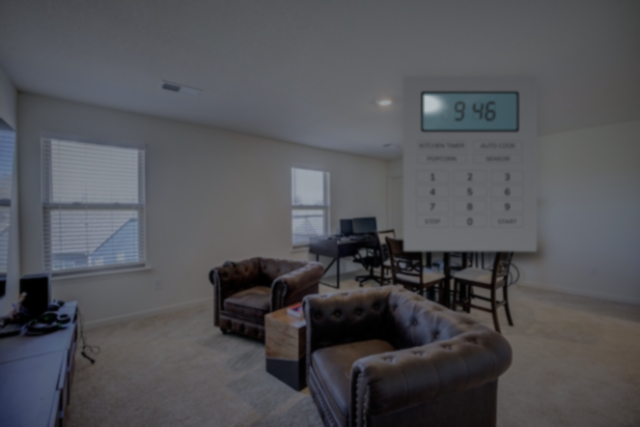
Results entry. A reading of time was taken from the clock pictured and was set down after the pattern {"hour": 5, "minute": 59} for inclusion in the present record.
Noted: {"hour": 9, "minute": 46}
